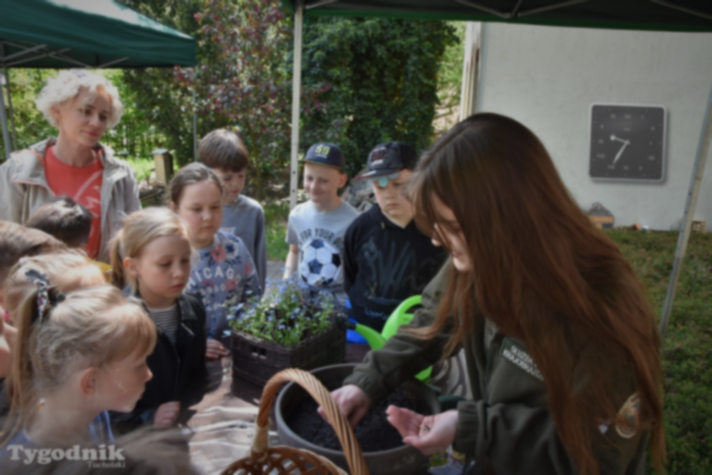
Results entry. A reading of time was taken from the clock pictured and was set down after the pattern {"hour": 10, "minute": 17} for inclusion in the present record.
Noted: {"hour": 9, "minute": 35}
